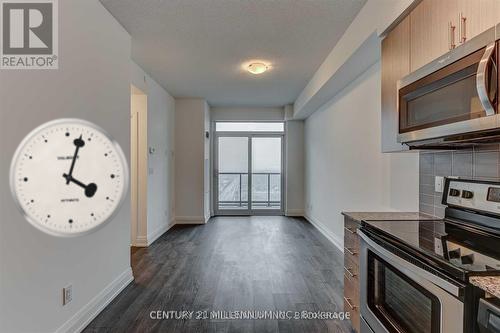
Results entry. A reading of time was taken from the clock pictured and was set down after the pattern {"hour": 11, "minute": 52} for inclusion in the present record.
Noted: {"hour": 4, "minute": 3}
